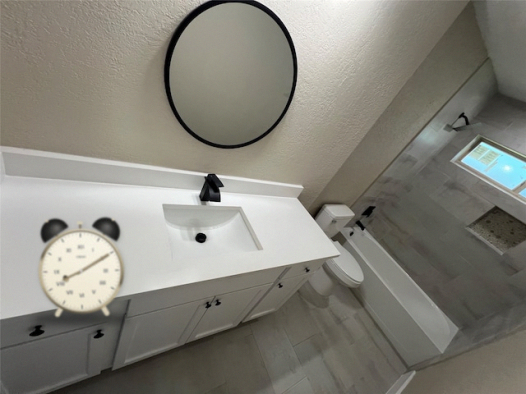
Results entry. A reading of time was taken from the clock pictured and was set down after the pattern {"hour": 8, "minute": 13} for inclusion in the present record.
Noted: {"hour": 8, "minute": 10}
